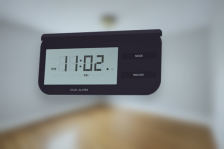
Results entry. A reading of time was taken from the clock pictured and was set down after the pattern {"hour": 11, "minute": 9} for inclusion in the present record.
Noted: {"hour": 11, "minute": 2}
